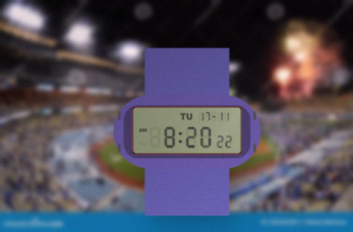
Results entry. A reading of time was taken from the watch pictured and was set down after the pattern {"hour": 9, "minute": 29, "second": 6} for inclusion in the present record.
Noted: {"hour": 8, "minute": 20, "second": 22}
